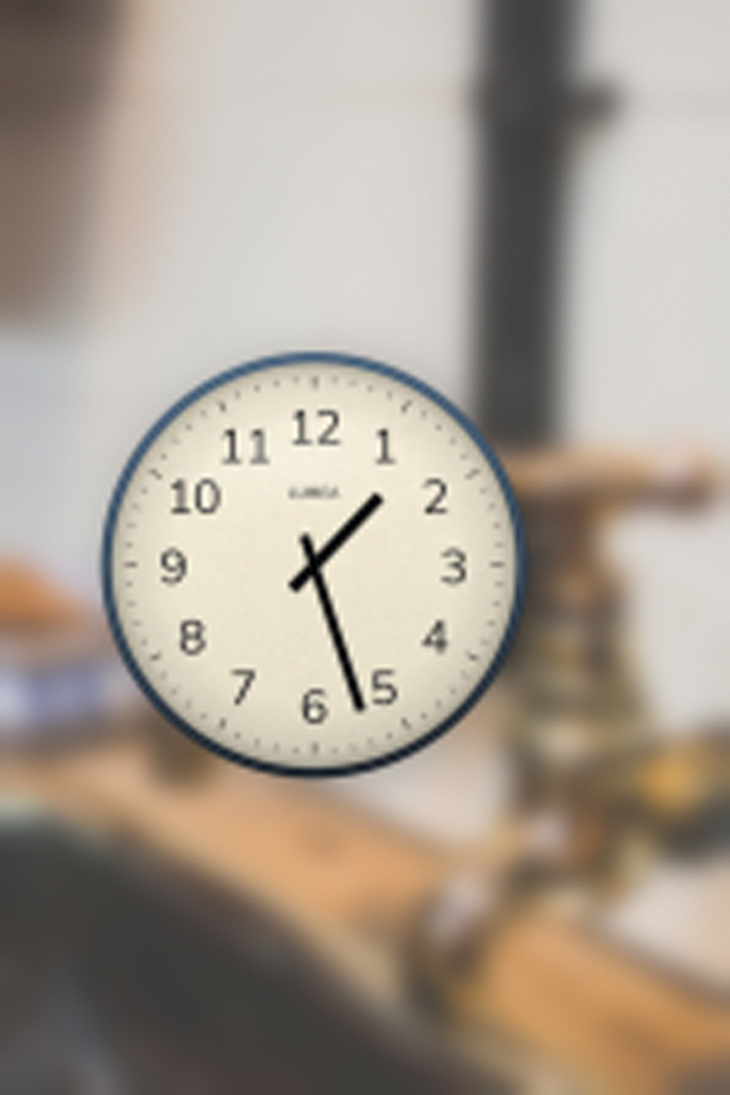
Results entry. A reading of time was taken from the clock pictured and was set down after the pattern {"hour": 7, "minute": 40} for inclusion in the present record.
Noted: {"hour": 1, "minute": 27}
